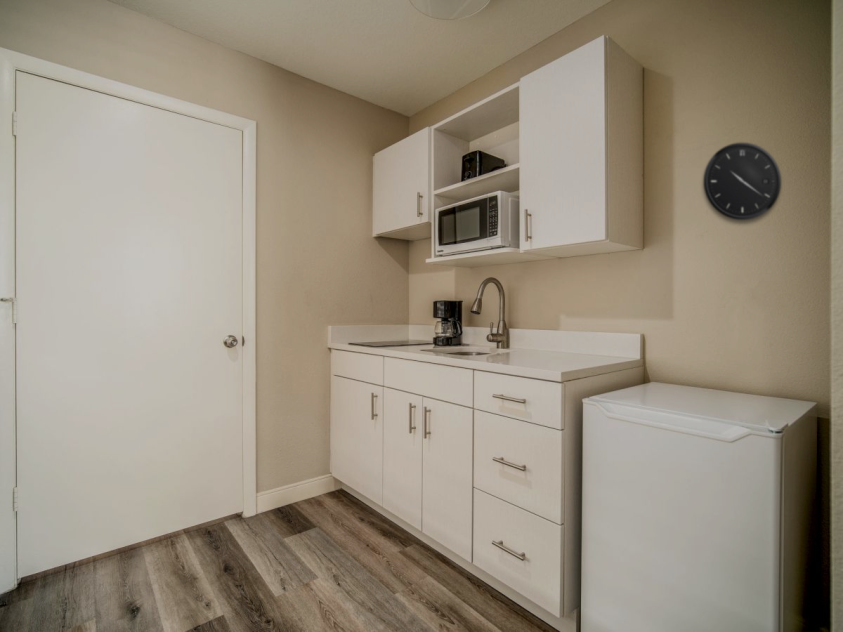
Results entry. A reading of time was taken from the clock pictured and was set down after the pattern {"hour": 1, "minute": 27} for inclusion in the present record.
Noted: {"hour": 10, "minute": 21}
